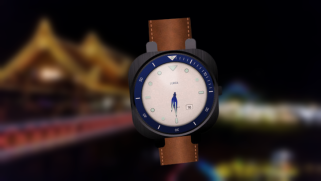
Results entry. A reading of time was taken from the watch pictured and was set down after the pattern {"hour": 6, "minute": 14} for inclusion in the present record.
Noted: {"hour": 6, "minute": 30}
